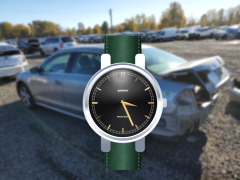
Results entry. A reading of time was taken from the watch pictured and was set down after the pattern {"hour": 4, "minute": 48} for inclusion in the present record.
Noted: {"hour": 3, "minute": 26}
